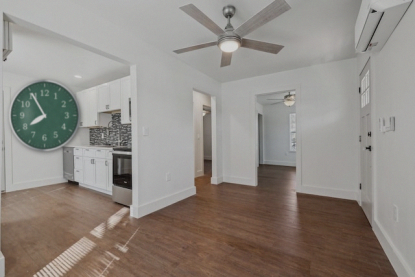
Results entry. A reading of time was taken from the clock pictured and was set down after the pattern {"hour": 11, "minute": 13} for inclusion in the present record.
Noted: {"hour": 7, "minute": 55}
